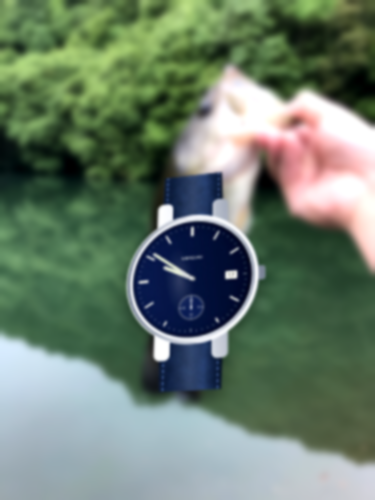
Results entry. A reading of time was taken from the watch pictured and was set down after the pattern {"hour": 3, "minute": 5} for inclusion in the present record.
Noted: {"hour": 9, "minute": 51}
